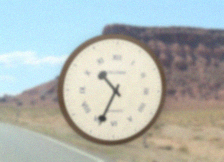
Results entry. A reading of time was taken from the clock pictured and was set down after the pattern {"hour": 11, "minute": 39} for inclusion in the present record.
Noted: {"hour": 10, "minute": 34}
